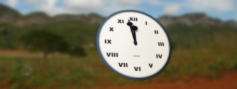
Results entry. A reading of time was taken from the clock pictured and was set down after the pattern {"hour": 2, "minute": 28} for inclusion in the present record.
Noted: {"hour": 11, "minute": 58}
